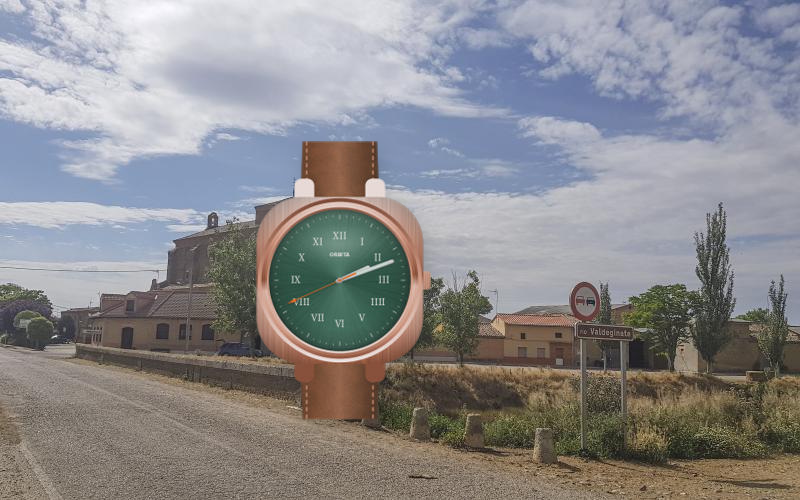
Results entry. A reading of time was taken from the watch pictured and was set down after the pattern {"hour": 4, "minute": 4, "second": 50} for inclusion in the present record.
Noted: {"hour": 2, "minute": 11, "second": 41}
